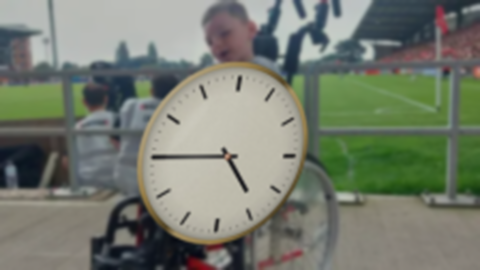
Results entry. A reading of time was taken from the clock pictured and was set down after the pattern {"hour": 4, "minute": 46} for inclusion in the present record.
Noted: {"hour": 4, "minute": 45}
